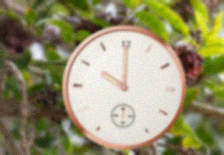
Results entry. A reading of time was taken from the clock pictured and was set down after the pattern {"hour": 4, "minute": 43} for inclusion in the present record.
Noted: {"hour": 10, "minute": 0}
